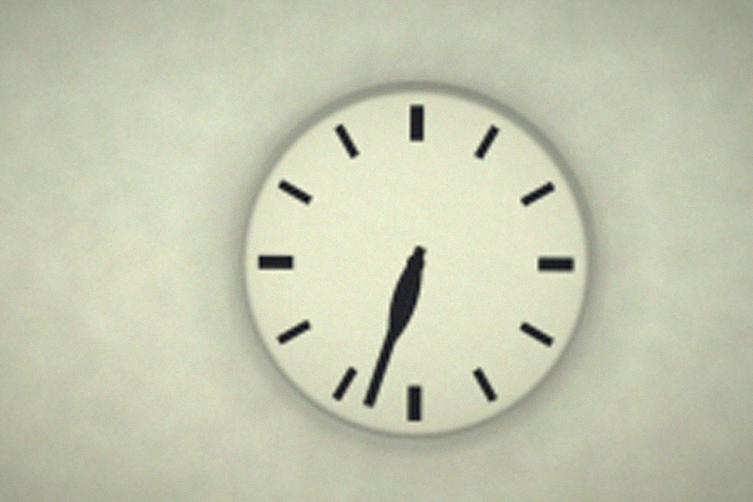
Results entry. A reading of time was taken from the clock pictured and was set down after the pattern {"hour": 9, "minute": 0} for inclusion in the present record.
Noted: {"hour": 6, "minute": 33}
